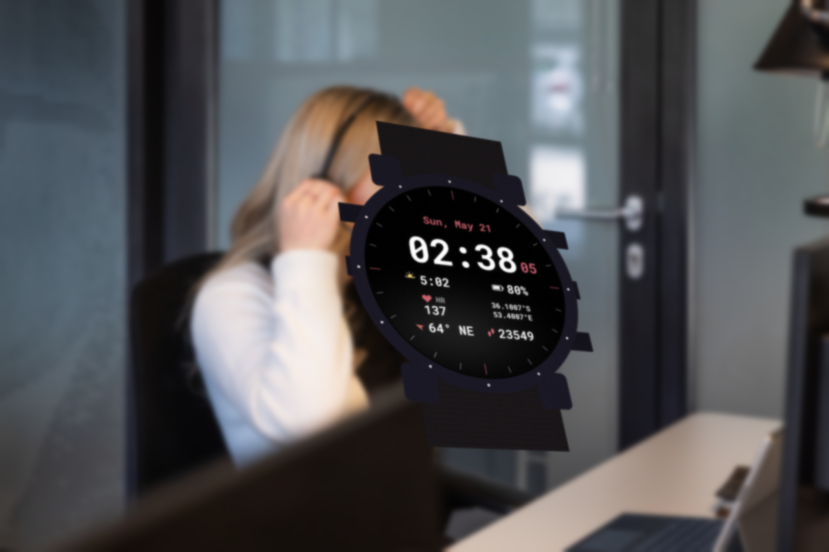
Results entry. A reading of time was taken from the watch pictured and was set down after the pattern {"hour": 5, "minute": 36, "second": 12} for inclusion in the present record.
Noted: {"hour": 2, "minute": 38, "second": 5}
